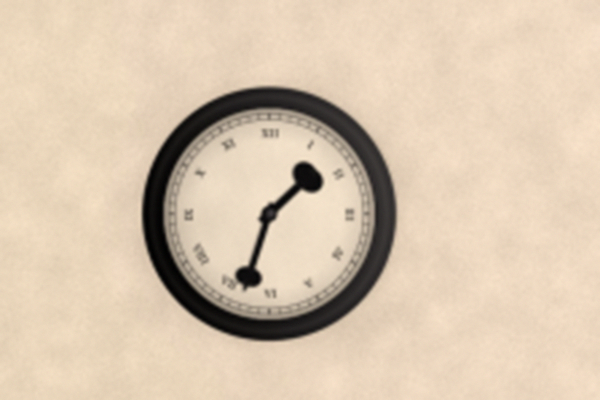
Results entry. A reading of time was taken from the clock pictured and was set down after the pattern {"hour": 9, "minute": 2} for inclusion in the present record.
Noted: {"hour": 1, "minute": 33}
